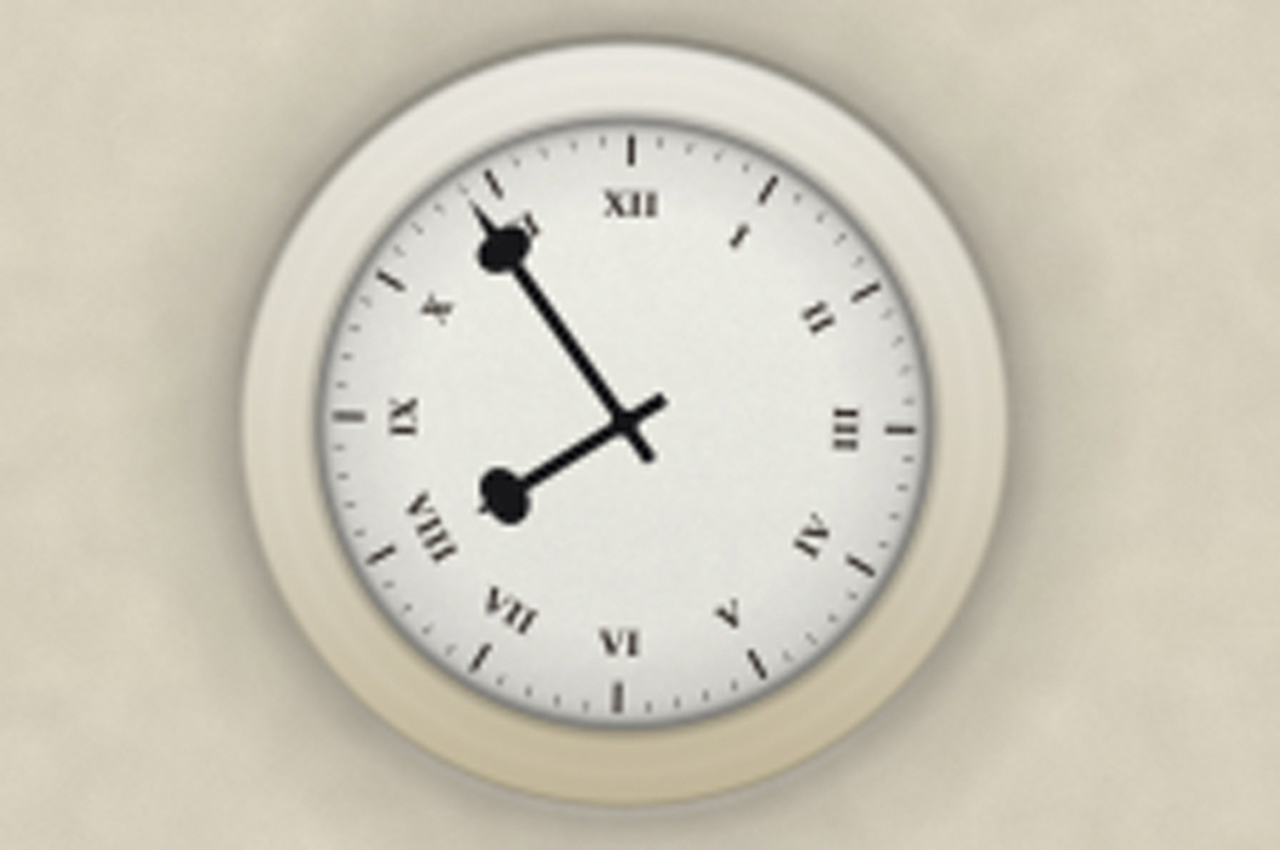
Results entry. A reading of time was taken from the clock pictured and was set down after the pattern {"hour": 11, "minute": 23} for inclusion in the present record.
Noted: {"hour": 7, "minute": 54}
